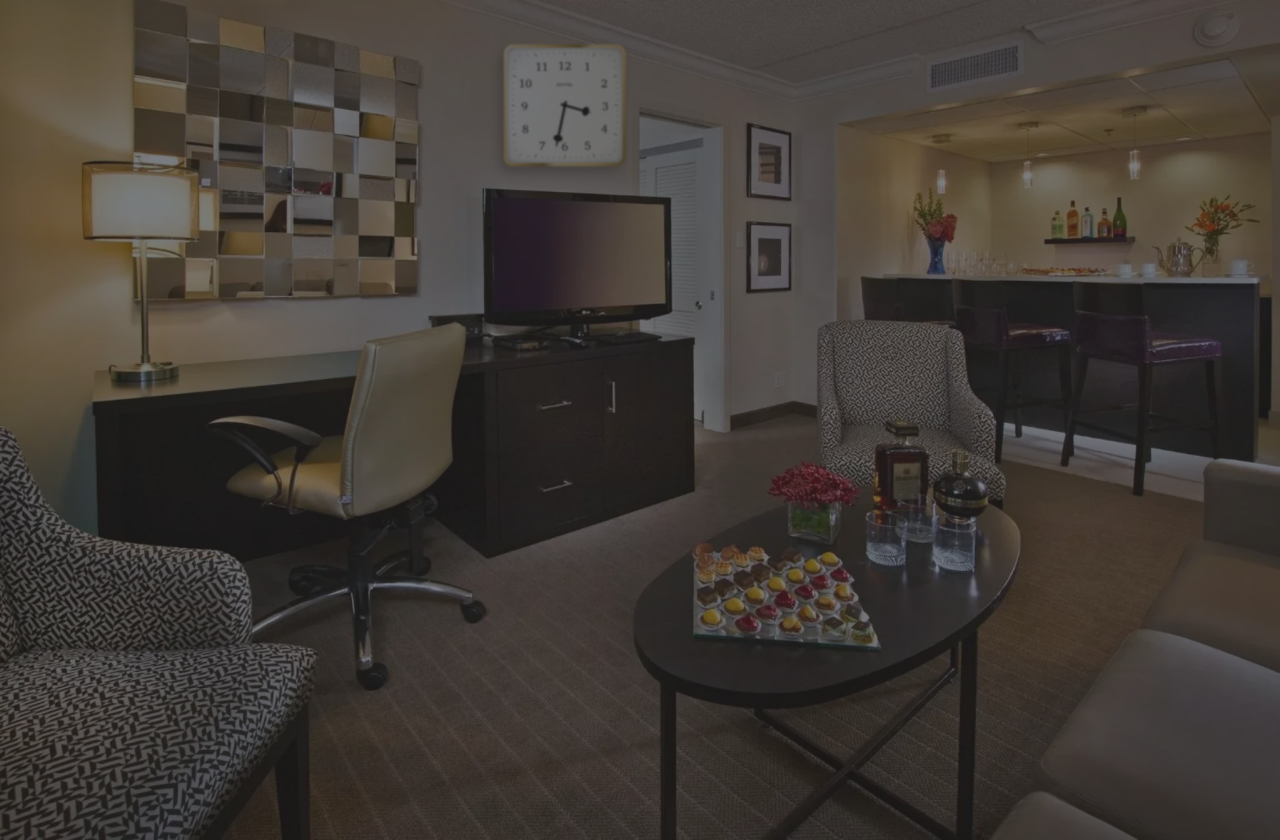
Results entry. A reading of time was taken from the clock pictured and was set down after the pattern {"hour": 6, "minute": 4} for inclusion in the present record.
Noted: {"hour": 3, "minute": 32}
